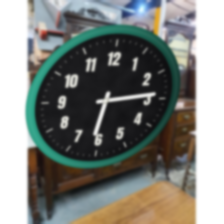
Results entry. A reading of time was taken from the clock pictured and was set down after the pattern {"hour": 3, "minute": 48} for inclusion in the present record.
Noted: {"hour": 6, "minute": 14}
